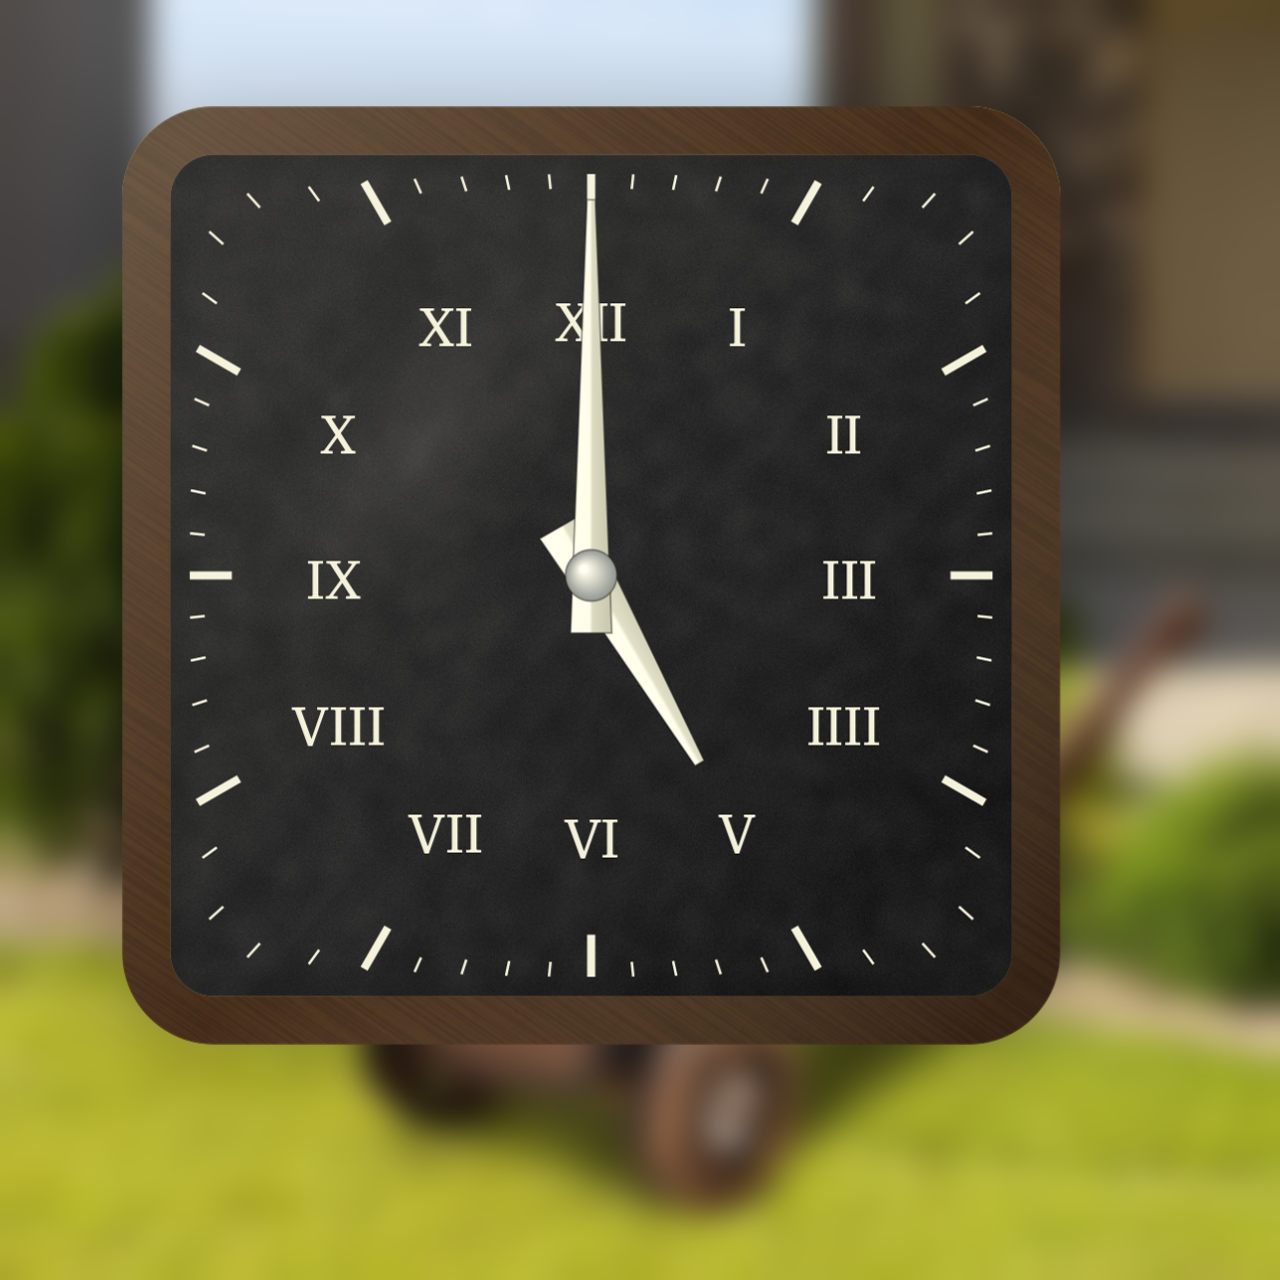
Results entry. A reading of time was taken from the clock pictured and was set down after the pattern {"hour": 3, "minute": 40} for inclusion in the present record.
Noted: {"hour": 5, "minute": 0}
